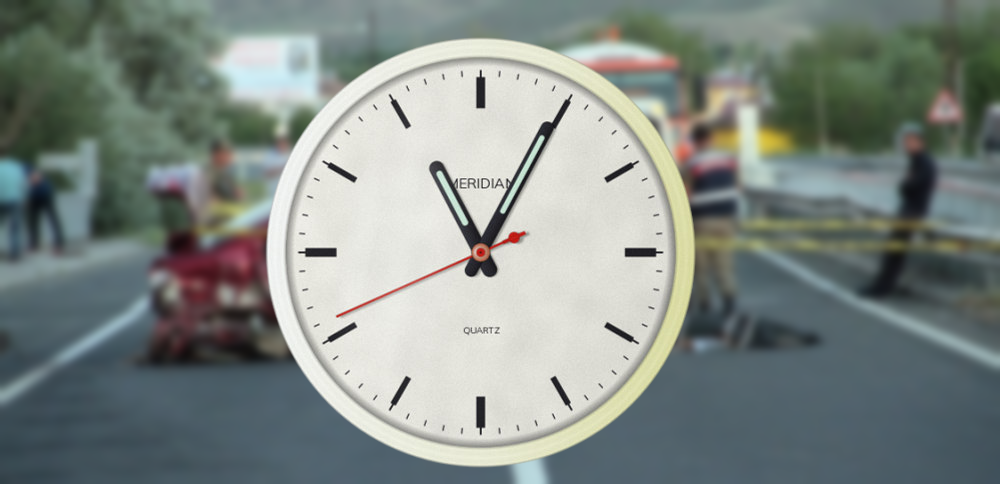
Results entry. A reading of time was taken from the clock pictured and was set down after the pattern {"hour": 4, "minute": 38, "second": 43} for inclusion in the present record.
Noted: {"hour": 11, "minute": 4, "second": 41}
